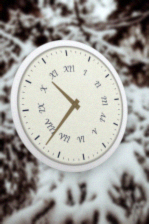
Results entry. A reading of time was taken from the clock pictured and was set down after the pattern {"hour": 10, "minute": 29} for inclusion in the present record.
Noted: {"hour": 10, "minute": 38}
